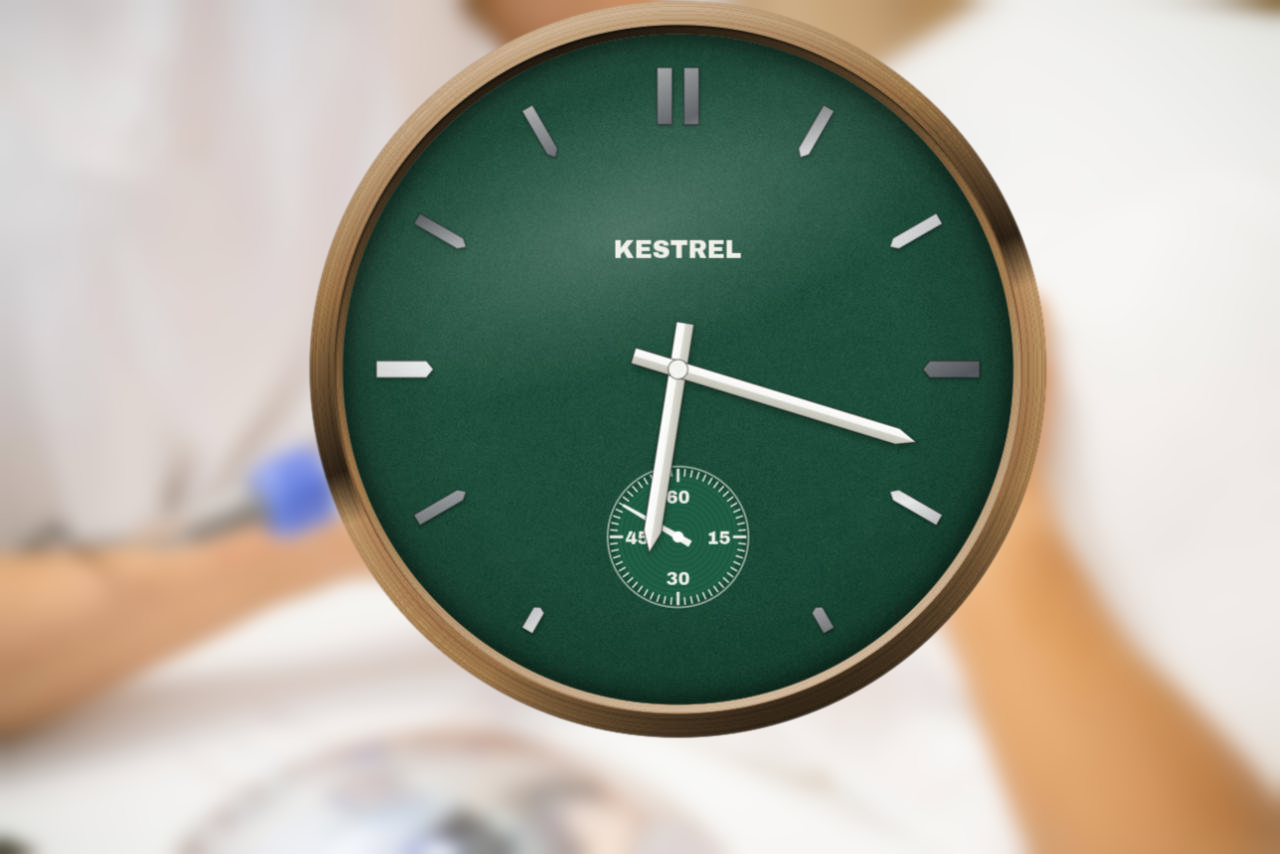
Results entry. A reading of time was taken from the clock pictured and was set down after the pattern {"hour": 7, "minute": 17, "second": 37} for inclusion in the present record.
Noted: {"hour": 6, "minute": 17, "second": 50}
